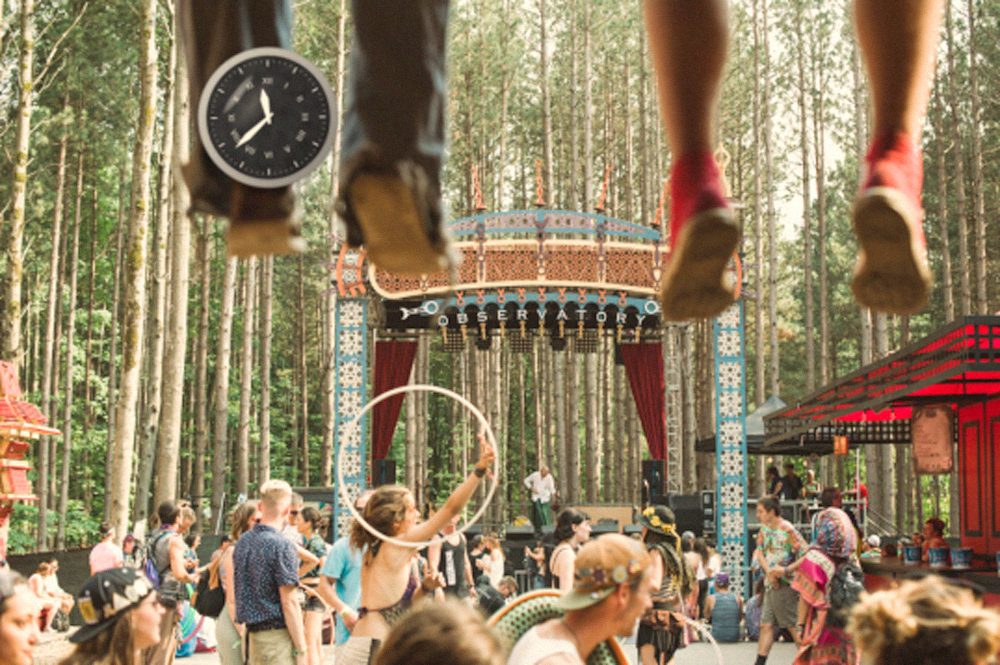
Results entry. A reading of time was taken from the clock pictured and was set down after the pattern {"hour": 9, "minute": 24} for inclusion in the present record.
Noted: {"hour": 11, "minute": 38}
